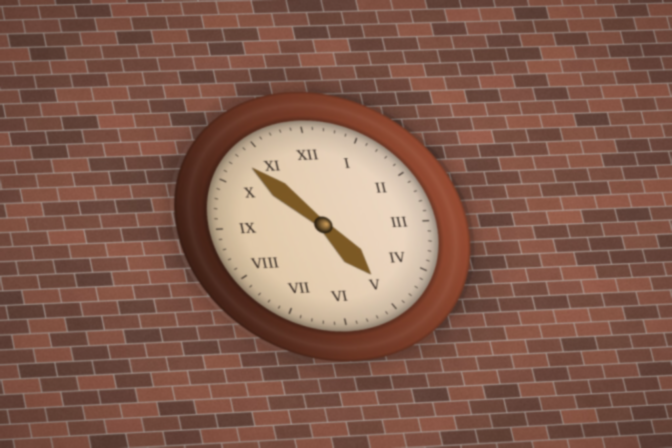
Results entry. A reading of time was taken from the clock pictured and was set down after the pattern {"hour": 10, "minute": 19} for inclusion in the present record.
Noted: {"hour": 4, "minute": 53}
